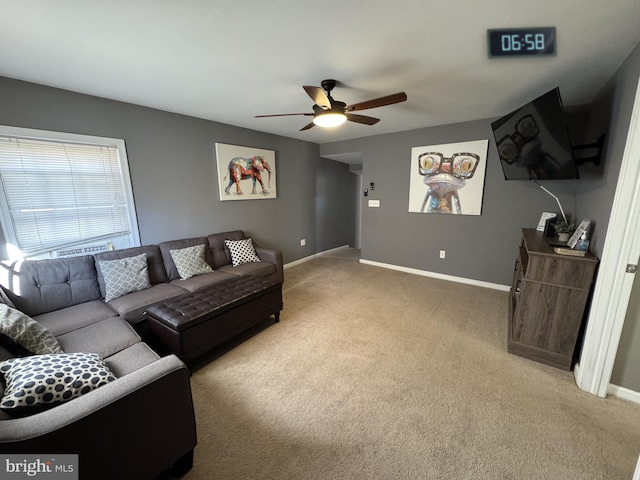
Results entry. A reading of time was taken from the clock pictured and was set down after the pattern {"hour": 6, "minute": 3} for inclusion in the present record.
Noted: {"hour": 6, "minute": 58}
